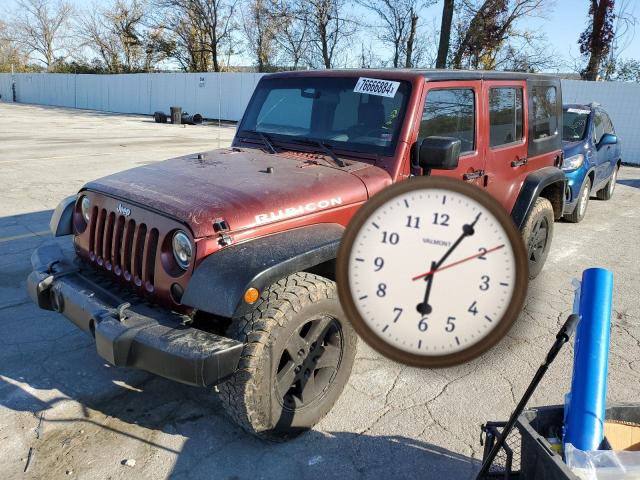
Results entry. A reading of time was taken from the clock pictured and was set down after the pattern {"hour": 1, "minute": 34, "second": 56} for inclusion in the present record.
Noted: {"hour": 6, "minute": 5, "second": 10}
